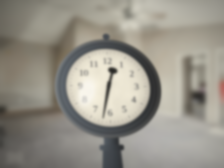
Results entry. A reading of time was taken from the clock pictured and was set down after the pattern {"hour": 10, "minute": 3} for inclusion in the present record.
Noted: {"hour": 12, "minute": 32}
